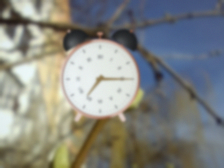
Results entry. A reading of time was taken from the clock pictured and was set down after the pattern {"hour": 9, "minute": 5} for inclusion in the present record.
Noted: {"hour": 7, "minute": 15}
